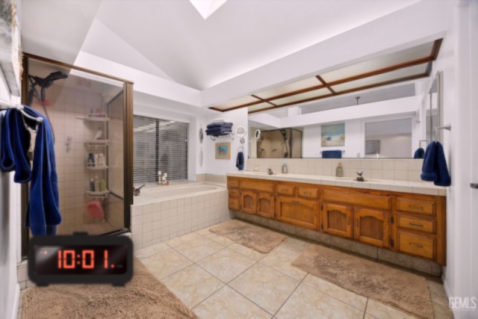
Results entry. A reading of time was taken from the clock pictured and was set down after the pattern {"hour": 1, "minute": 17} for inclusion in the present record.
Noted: {"hour": 10, "minute": 1}
